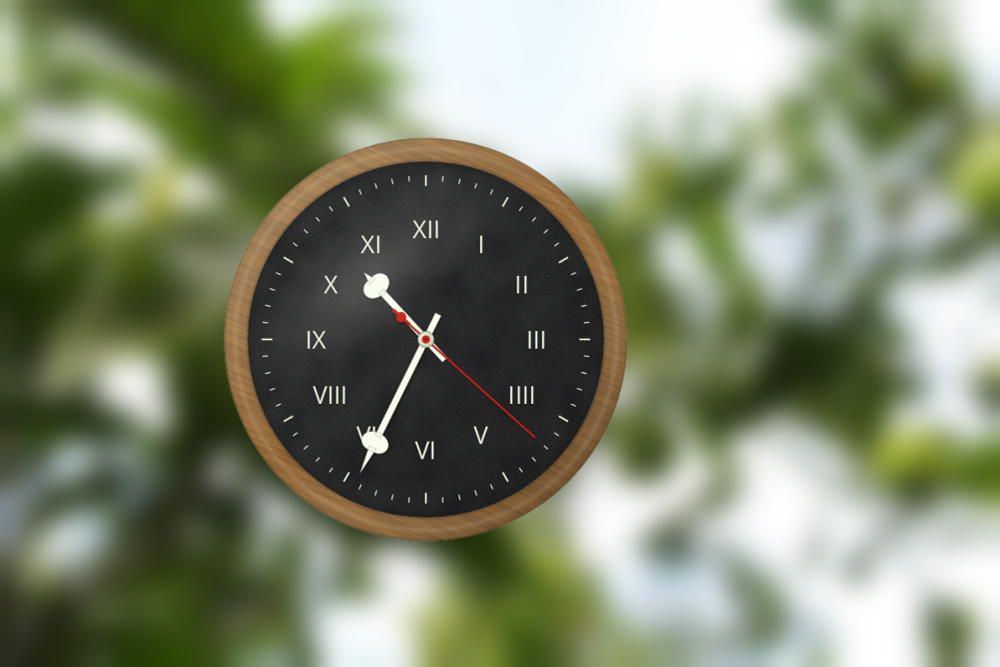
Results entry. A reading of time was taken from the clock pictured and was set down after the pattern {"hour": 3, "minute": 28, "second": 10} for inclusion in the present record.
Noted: {"hour": 10, "minute": 34, "second": 22}
